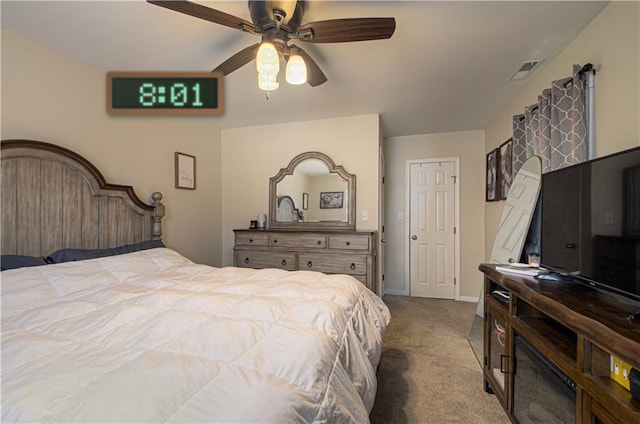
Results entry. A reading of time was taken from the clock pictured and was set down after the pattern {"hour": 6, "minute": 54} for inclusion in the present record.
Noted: {"hour": 8, "minute": 1}
